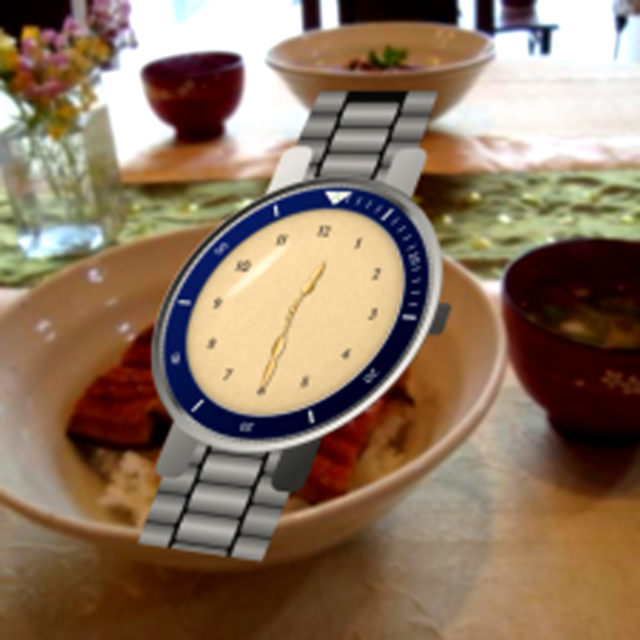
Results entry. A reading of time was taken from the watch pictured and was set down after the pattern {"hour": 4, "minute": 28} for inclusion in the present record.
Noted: {"hour": 12, "minute": 30}
